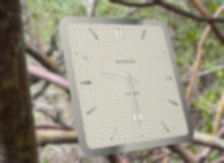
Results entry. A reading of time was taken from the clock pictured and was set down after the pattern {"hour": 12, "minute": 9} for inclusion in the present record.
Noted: {"hour": 9, "minute": 30}
